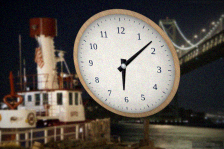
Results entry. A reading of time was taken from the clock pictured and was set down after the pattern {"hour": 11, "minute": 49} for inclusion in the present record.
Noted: {"hour": 6, "minute": 8}
